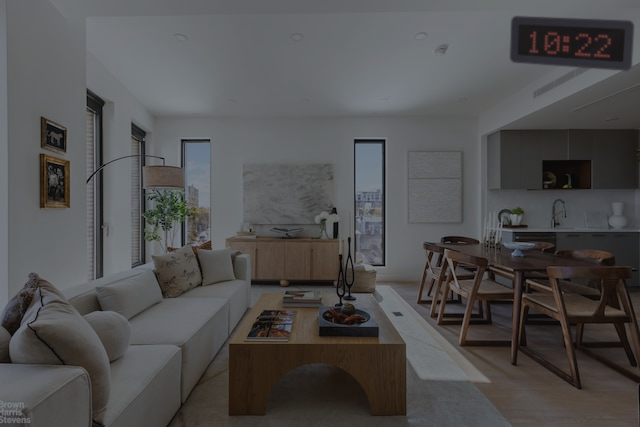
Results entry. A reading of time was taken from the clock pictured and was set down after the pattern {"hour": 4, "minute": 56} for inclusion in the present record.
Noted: {"hour": 10, "minute": 22}
